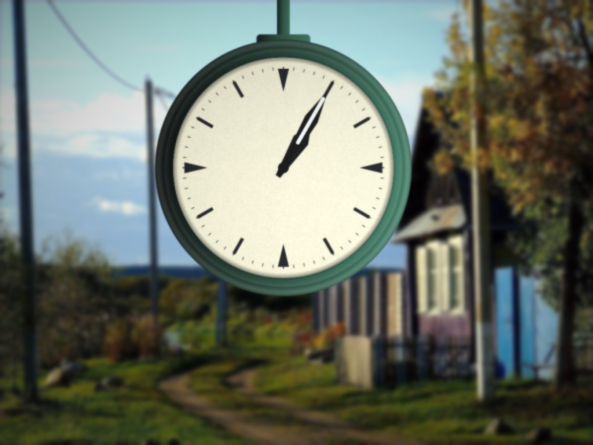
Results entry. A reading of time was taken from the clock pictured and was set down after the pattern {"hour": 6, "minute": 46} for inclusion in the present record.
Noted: {"hour": 1, "minute": 5}
